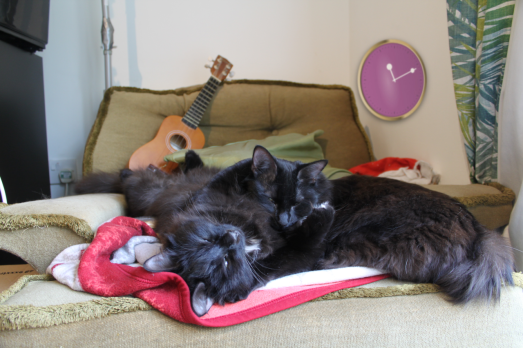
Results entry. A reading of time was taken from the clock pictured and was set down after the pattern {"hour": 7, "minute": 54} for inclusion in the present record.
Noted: {"hour": 11, "minute": 11}
